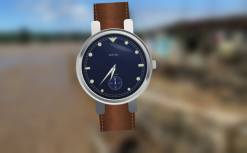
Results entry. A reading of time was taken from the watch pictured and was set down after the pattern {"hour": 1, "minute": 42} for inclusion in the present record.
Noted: {"hour": 6, "minute": 37}
